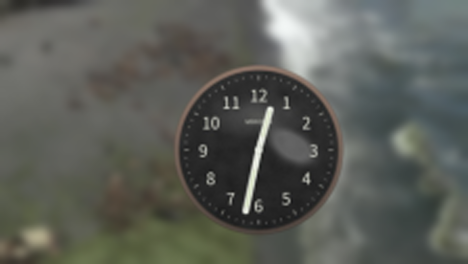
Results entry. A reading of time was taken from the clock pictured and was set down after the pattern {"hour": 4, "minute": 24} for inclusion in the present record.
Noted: {"hour": 12, "minute": 32}
